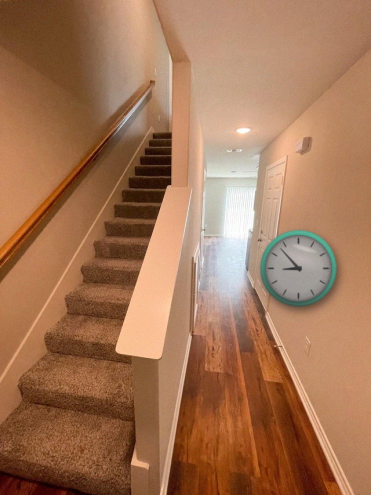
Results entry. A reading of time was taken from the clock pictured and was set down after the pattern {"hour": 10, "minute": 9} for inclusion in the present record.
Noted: {"hour": 8, "minute": 53}
